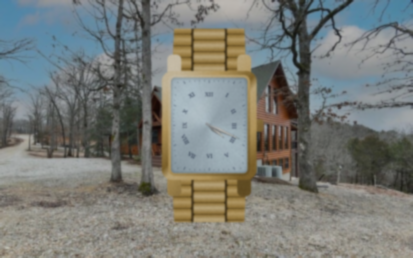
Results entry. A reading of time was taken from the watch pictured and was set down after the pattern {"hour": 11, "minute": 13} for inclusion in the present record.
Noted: {"hour": 4, "minute": 19}
